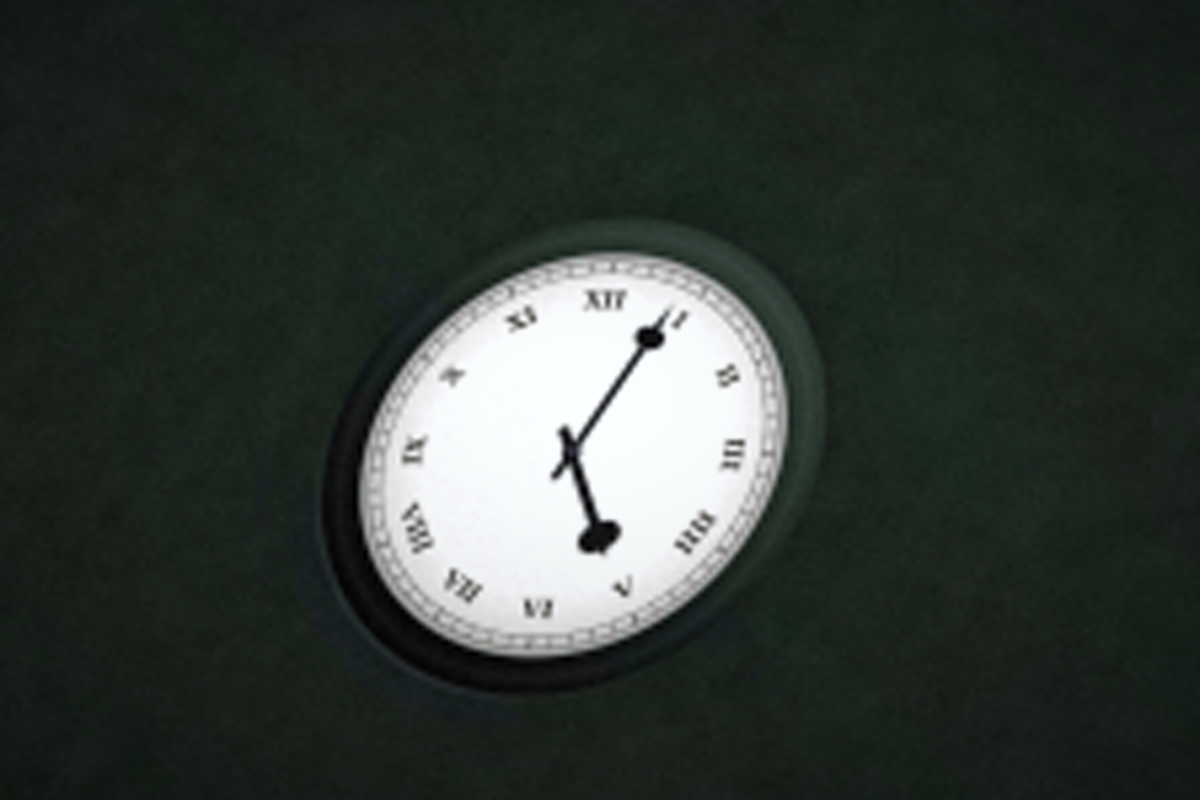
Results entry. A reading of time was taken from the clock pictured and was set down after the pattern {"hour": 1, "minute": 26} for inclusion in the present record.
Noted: {"hour": 5, "minute": 4}
